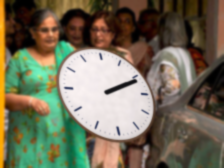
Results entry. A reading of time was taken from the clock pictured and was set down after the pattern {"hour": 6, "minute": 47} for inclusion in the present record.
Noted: {"hour": 2, "minute": 11}
